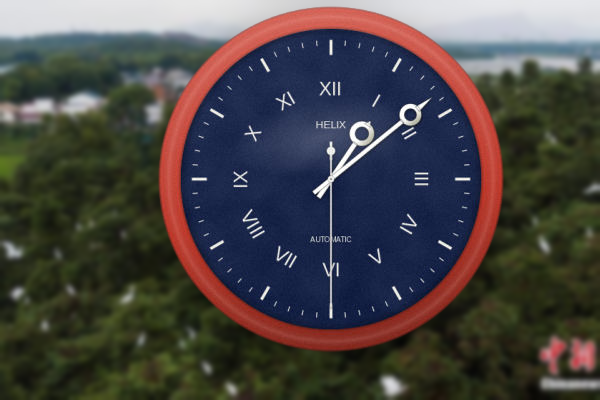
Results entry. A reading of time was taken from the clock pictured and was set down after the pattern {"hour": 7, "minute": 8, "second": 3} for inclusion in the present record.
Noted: {"hour": 1, "minute": 8, "second": 30}
